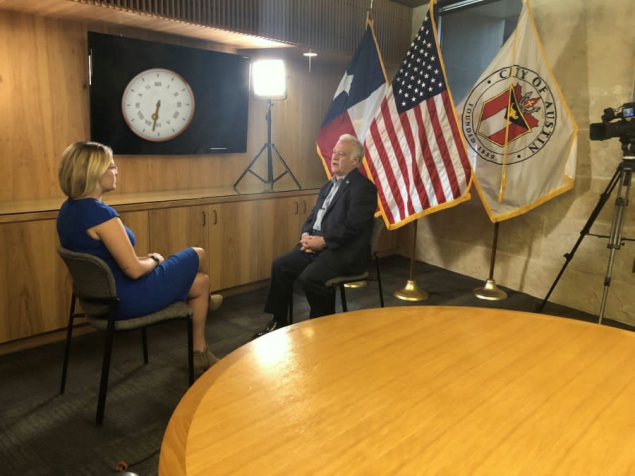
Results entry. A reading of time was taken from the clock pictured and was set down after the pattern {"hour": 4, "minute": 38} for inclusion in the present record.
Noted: {"hour": 6, "minute": 32}
